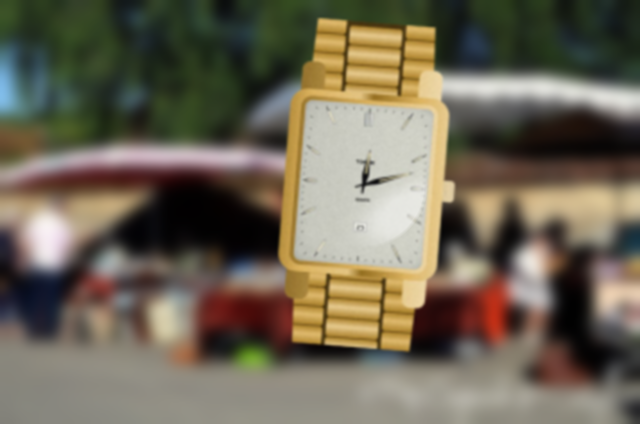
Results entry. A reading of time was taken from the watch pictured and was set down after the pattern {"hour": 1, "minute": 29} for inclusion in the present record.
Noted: {"hour": 12, "minute": 12}
